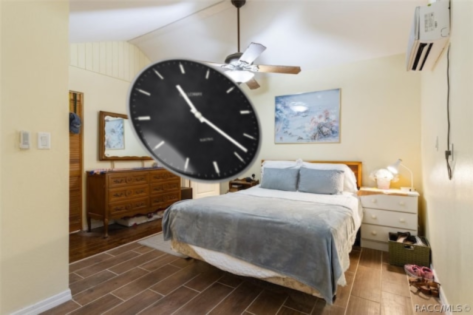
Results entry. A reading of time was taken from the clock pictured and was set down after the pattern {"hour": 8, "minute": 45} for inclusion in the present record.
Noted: {"hour": 11, "minute": 23}
